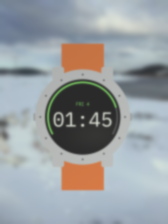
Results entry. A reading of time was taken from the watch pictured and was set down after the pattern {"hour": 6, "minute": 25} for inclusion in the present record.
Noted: {"hour": 1, "minute": 45}
